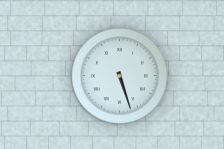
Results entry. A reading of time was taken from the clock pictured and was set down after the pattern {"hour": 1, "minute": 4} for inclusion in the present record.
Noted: {"hour": 5, "minute": 27}
